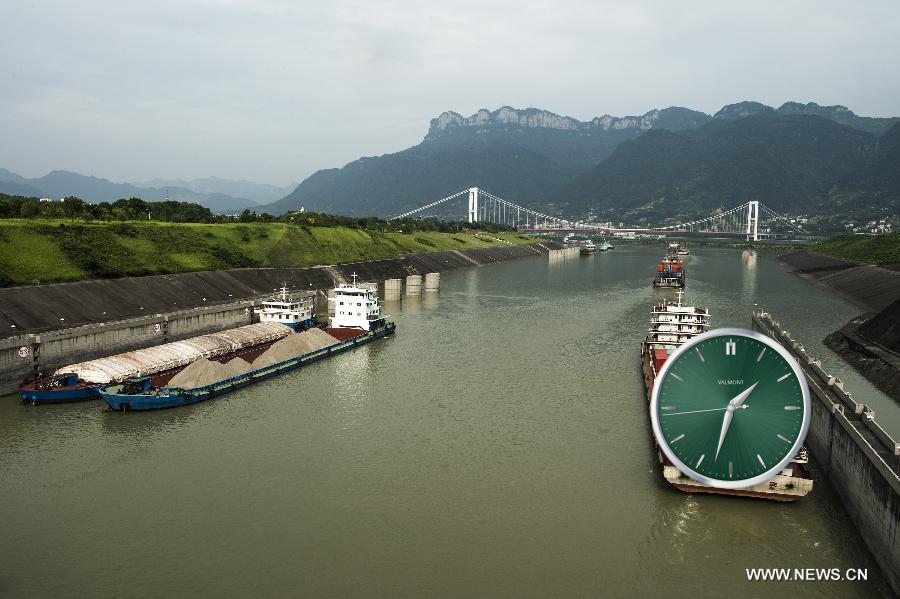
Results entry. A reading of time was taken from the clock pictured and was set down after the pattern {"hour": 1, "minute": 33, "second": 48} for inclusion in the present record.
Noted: {"hour": 1, "minute": 32, "second": 44}
